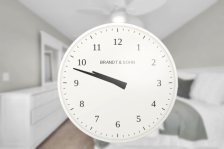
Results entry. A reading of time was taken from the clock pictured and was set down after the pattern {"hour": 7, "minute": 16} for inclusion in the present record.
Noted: {"hour": 9, "minute": 48}
